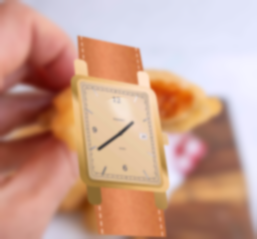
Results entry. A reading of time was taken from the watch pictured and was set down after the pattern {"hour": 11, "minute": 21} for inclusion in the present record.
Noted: {"hour": 1, "minute": 39}
